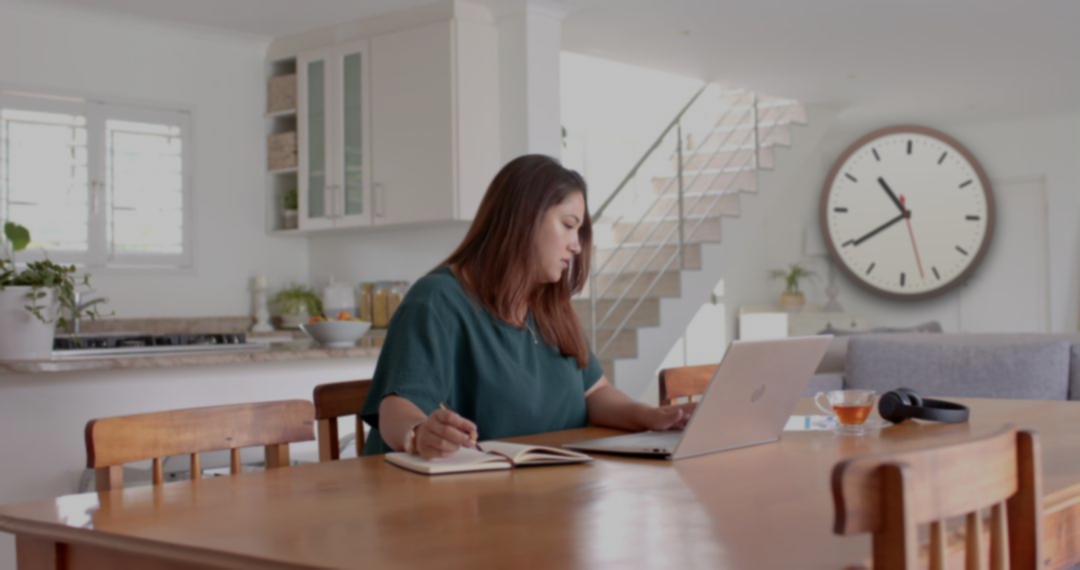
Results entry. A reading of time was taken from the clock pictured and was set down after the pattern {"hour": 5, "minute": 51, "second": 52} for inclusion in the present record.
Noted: {"hour": 10, "minute": 39, "second": 27}
